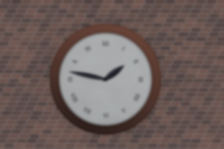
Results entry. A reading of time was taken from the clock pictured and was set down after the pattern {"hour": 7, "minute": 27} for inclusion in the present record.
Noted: {"hour": 1, "minute": 47}
